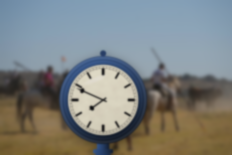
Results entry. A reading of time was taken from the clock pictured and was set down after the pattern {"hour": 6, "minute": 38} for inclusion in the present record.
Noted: {"hour": 7, "minute": 49}
